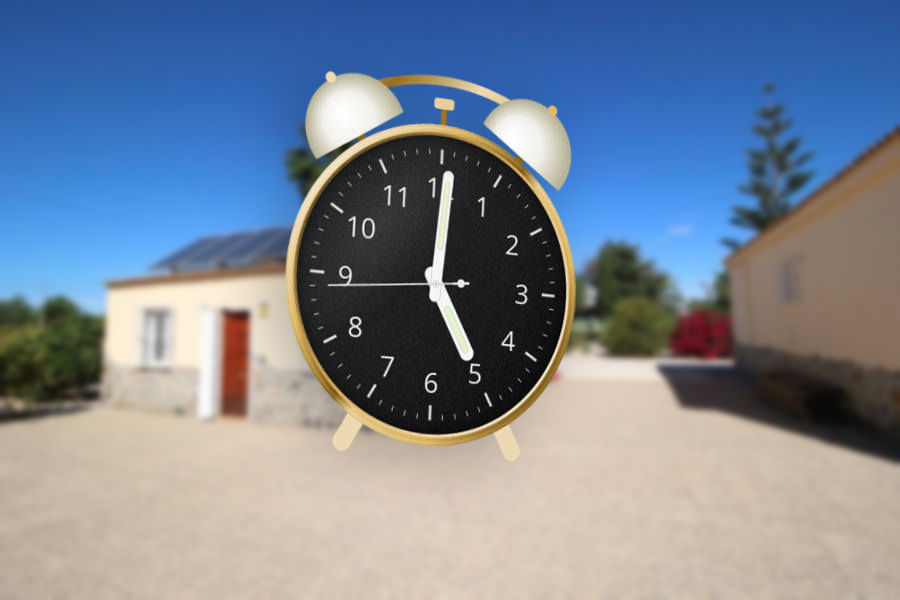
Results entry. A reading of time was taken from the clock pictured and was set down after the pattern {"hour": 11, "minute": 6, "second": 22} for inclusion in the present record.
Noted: {"hour": 5, "minute": 0, "second": 44}
